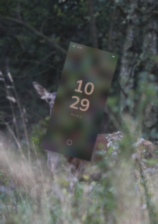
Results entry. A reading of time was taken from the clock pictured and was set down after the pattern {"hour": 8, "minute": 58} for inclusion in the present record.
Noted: {"hour": 10, "minute": 29}
